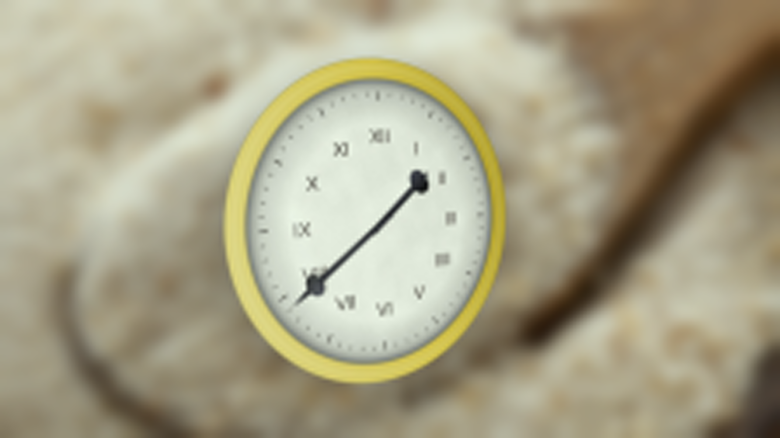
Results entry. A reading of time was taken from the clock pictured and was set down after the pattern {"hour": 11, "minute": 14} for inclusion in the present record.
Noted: {"hour": 1, "minute": 39}
